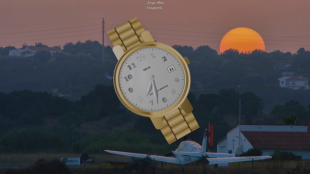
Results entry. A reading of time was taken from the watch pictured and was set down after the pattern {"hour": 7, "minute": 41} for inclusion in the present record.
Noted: {"hour": 7, "minute": 33}
